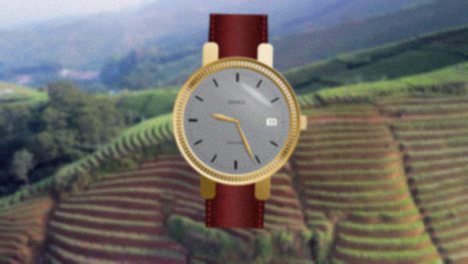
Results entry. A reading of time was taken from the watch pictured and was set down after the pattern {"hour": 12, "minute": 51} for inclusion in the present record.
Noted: {"hour": 9, "minute": 26}
